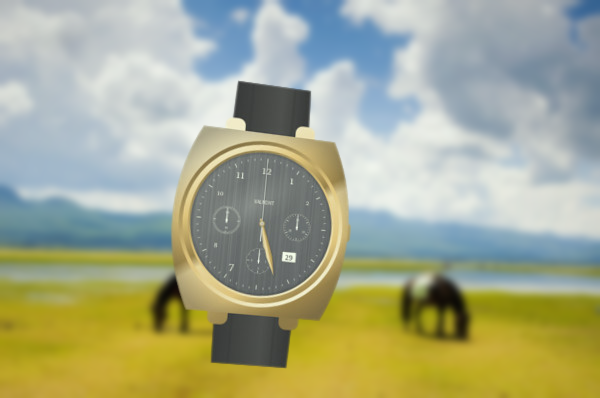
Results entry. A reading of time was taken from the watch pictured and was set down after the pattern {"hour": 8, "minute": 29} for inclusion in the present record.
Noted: {"hour": 5, "minute": 27}
